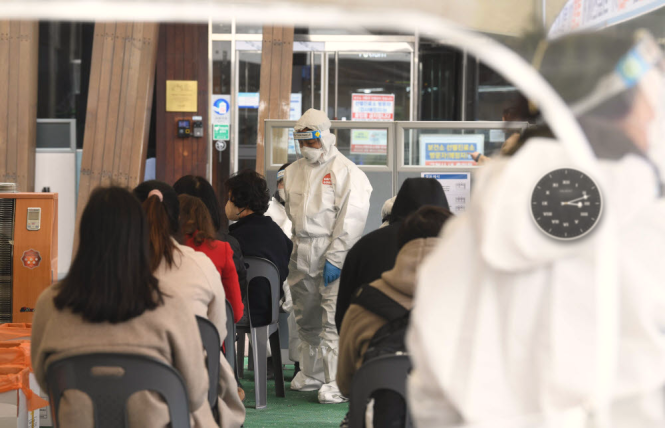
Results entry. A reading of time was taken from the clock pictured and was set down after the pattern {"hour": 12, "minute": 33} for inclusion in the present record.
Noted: {"hour": 3, "minute": 12}
